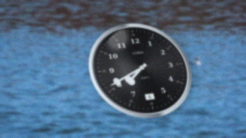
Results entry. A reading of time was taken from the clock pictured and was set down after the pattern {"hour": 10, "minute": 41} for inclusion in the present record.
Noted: {"hour": 7, "minute": 41}
